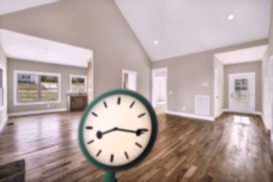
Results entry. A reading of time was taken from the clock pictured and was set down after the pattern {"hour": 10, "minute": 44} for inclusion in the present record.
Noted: {"hour": 8, "minute": 16}
